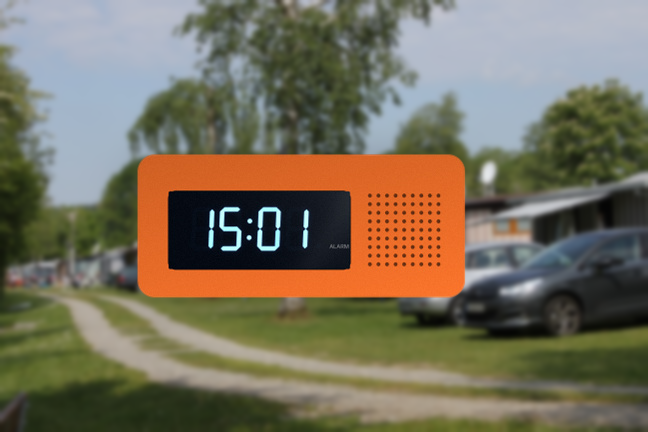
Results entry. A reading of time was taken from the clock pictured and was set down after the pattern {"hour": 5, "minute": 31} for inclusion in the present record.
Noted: {"hour": 15, "minute": 1}
